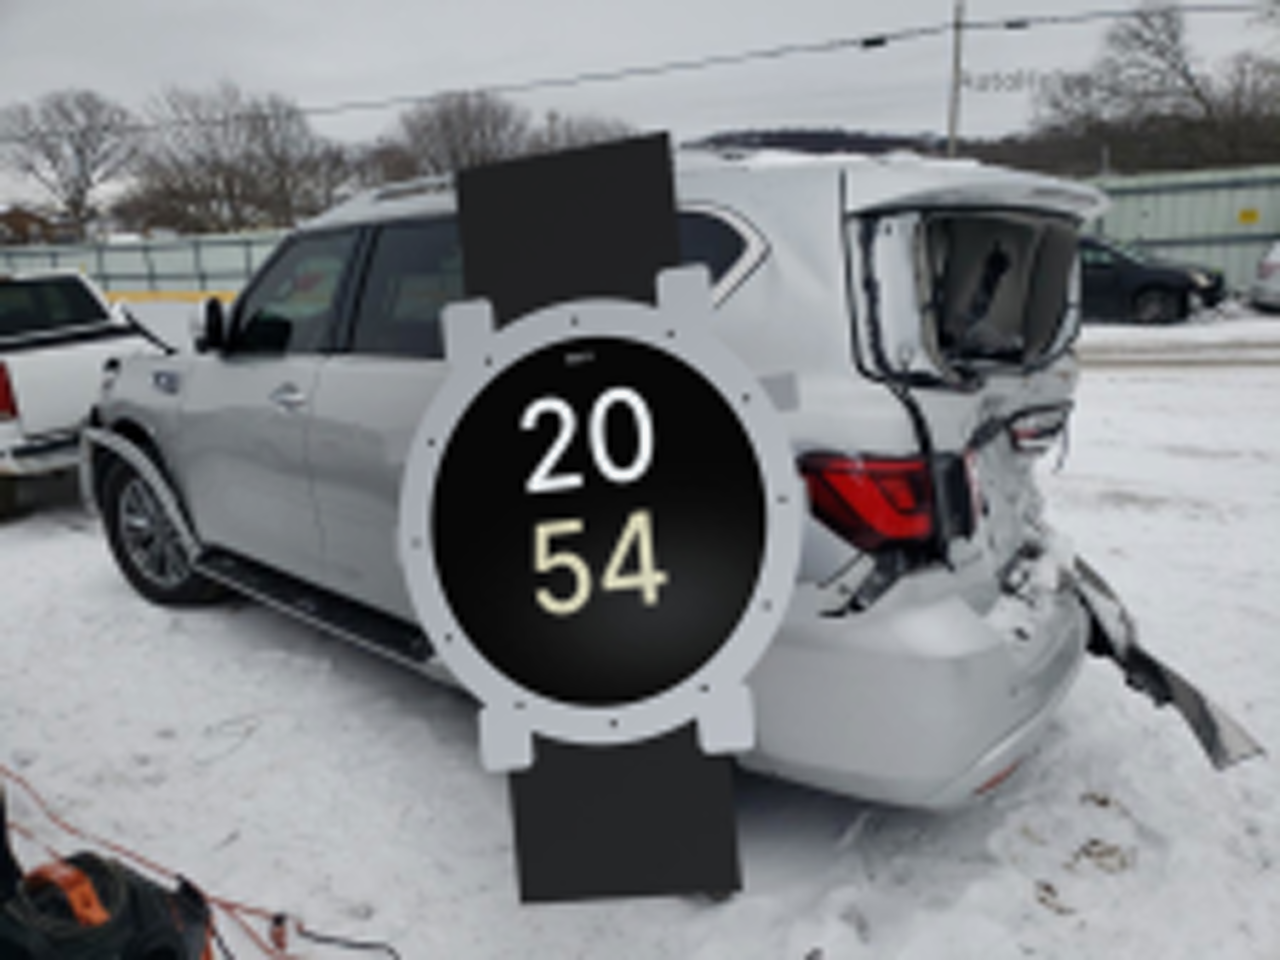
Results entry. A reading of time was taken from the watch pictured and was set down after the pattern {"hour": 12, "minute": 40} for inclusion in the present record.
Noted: {"hour": 20, "minute": 54}
